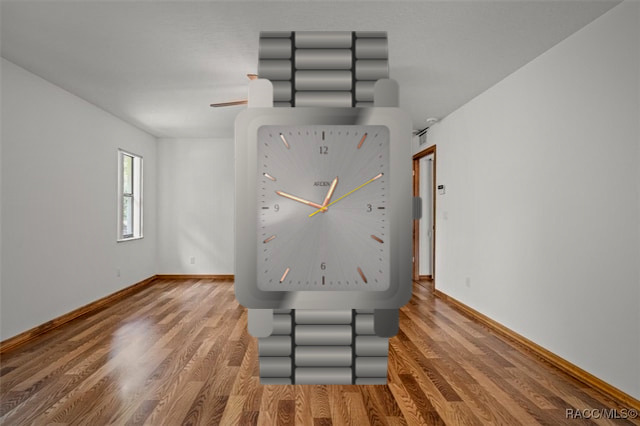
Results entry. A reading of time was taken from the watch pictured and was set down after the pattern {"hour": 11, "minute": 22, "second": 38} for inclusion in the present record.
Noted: {"hour": 12, "minute": 48, "second": 10}
